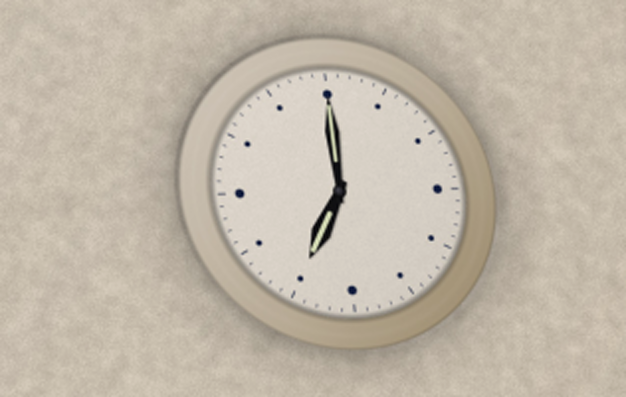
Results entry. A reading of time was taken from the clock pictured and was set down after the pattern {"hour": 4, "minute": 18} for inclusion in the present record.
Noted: {"hour": 7, "minute": 0}
